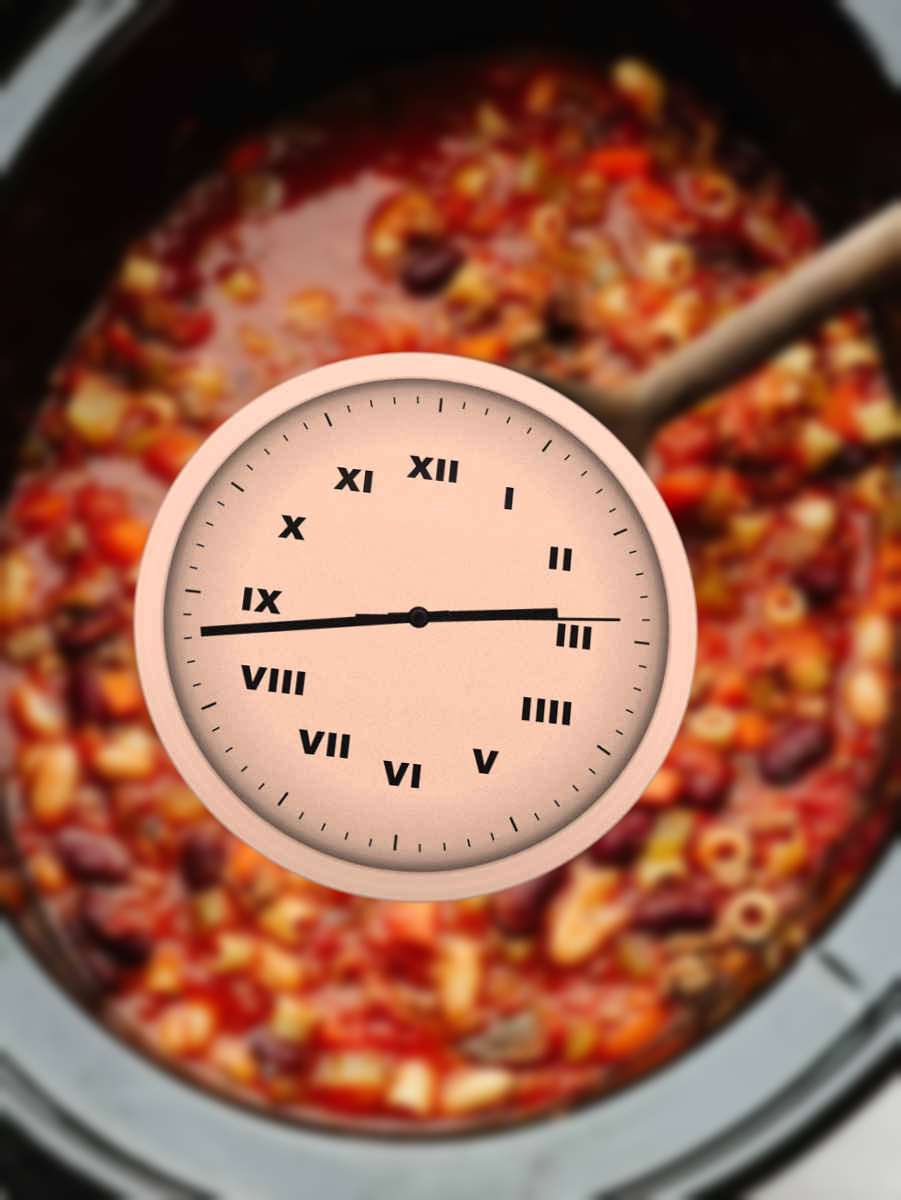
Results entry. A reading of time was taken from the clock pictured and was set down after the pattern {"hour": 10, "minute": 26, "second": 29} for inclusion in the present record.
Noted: {"hour": 2, "minute": 43, "second": 14}
